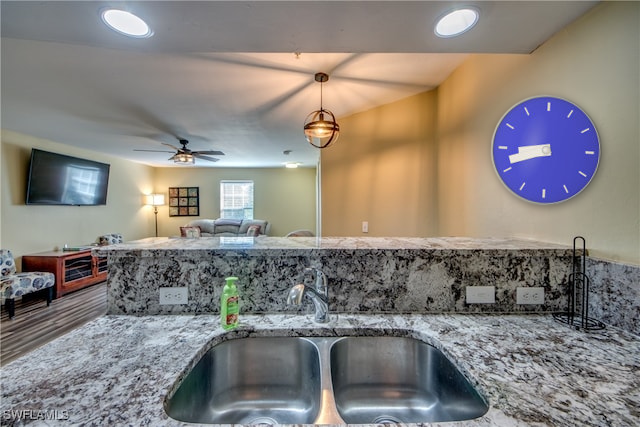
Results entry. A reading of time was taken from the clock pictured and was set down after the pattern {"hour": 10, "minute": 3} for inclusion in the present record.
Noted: {"hour": 8, "minute": 42}
